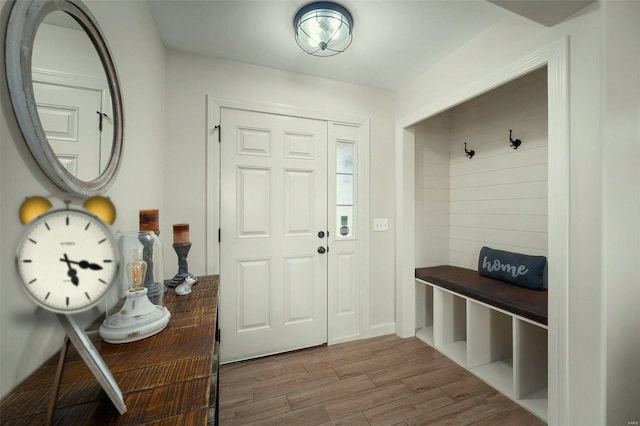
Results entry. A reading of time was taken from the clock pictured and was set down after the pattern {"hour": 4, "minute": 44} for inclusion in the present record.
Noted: {"hour": 5, "minute": 17}
